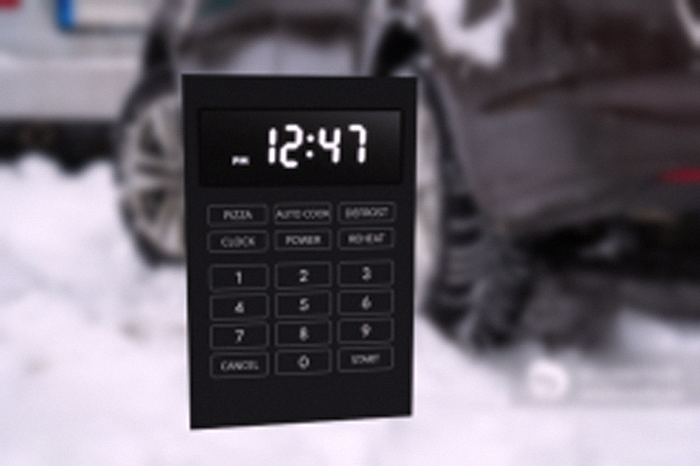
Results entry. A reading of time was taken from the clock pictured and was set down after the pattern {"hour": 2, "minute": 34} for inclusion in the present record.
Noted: {"hour": 12, "minute": 47}
